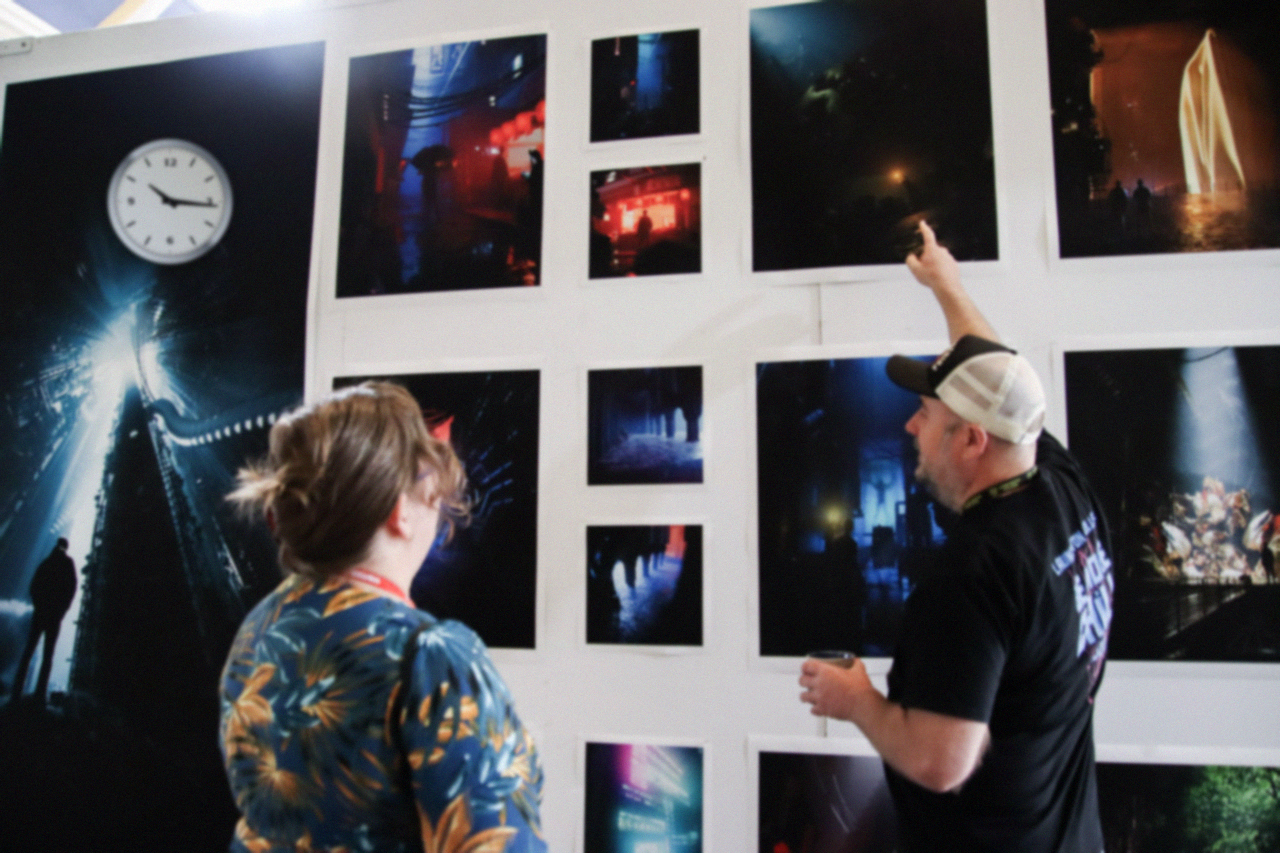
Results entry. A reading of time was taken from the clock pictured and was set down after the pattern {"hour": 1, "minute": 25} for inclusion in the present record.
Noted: {"hour": 10, "minute": 16}
